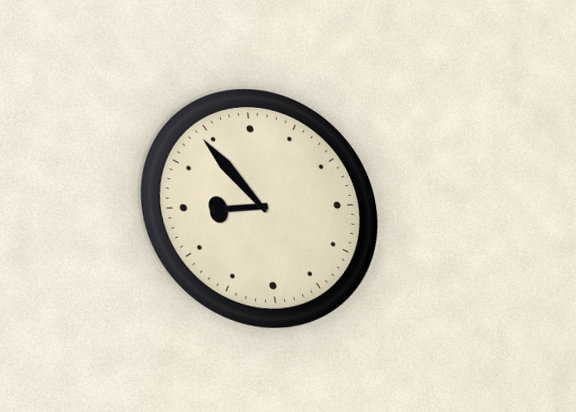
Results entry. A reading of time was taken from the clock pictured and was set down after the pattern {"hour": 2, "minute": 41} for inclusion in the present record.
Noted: {"hour": 8, "minute": 54}
